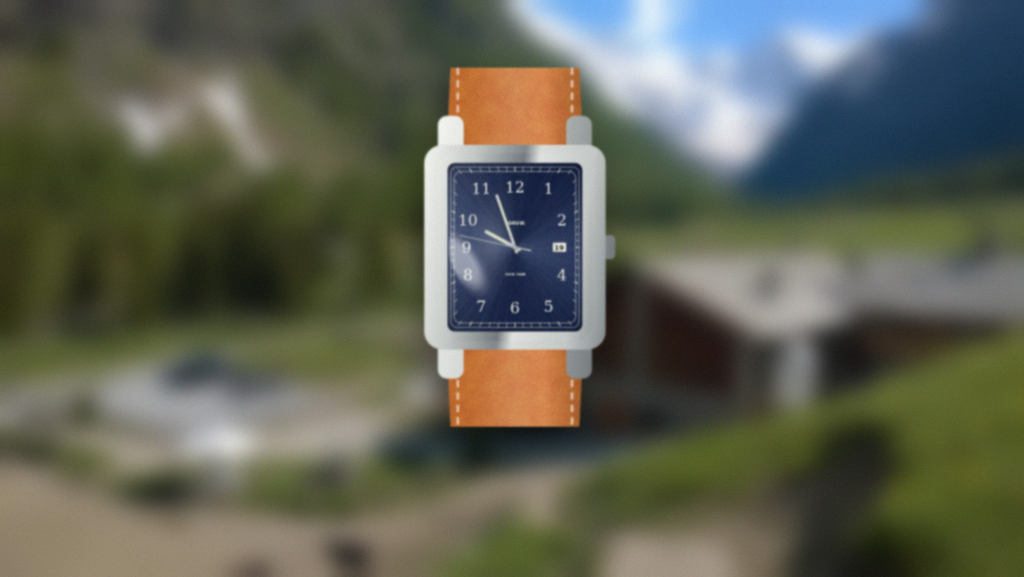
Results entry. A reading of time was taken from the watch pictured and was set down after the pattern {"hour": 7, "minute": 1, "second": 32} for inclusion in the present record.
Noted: {"hour": 9, "minute": 56, "second": 47}
